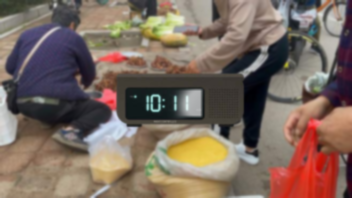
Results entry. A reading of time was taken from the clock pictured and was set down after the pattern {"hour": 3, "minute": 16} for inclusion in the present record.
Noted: {"hour": 10, "minute": 11}
